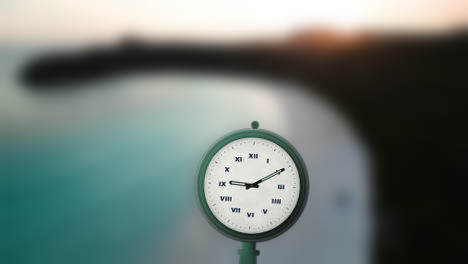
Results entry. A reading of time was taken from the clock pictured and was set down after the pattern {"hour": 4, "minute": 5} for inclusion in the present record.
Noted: {"hour": 9, "minute": 10}
